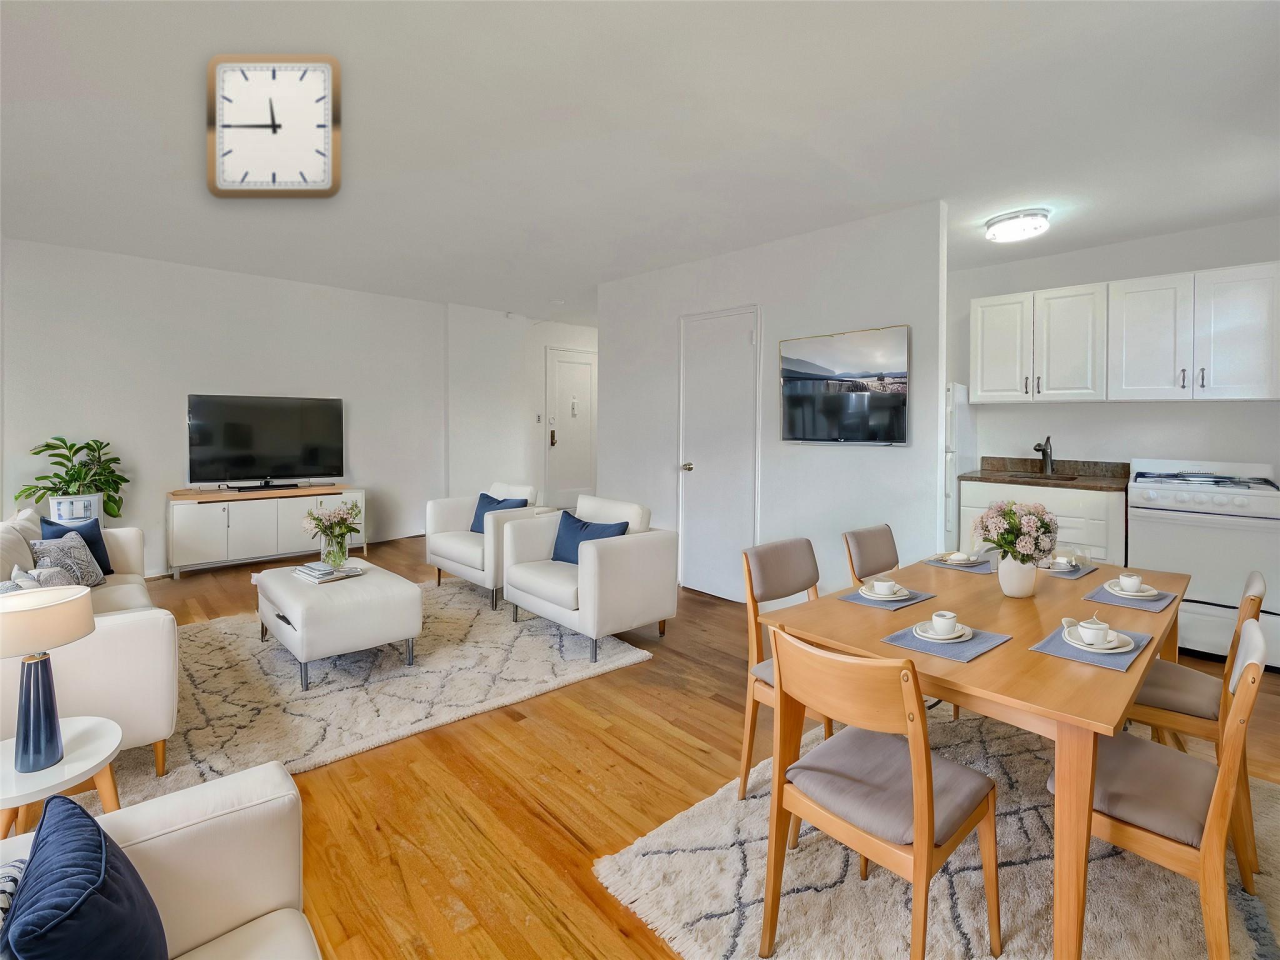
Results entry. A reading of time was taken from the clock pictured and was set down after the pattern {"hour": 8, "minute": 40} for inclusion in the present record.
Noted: {"hour": 11, "minute": 45}
